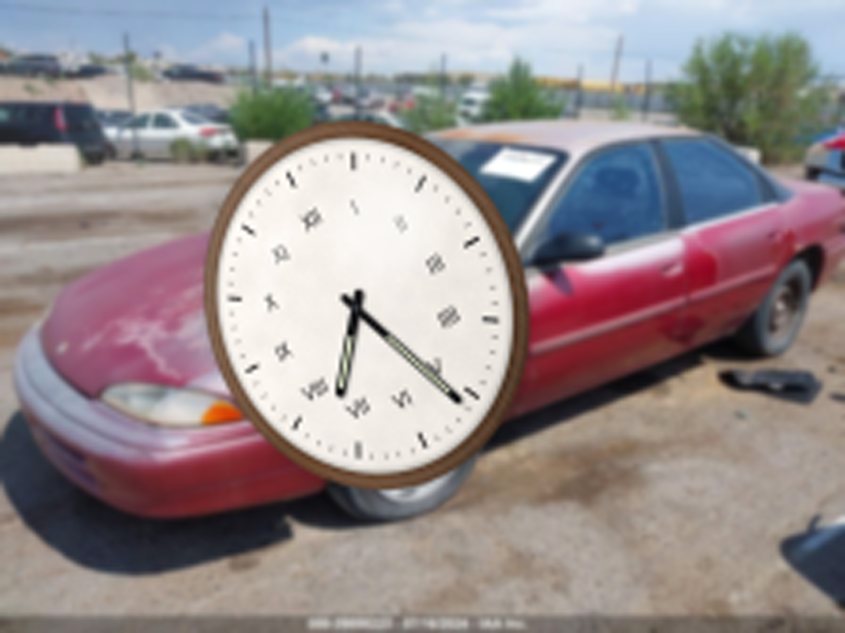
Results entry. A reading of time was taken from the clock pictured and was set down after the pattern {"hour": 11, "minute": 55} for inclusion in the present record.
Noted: {"hour": 7, "minute": 26}
